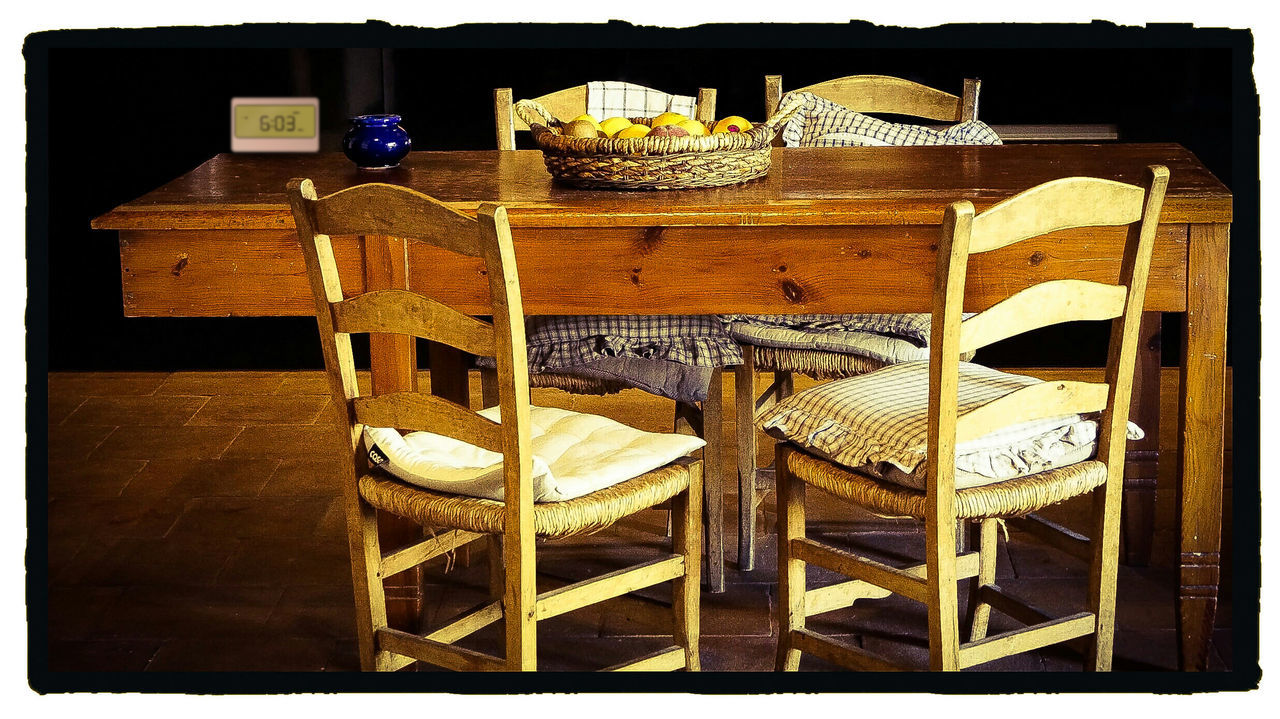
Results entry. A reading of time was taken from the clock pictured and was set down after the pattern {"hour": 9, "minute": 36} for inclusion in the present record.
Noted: {"hour": 6, "minute": 3}
